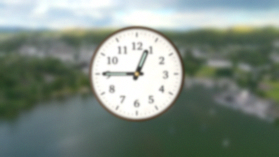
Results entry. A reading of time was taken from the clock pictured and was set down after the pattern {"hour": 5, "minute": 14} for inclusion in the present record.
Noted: {"hour": 12, "minute": 45}
